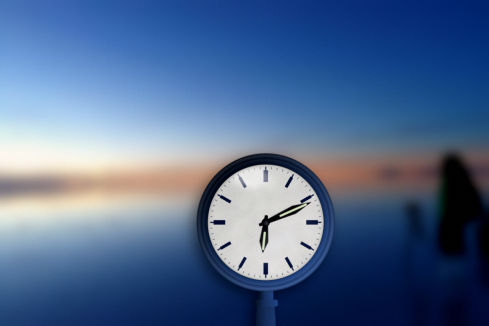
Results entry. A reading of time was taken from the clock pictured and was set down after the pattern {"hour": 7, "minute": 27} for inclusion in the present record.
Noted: {"hour": 6, "minute": 11}
